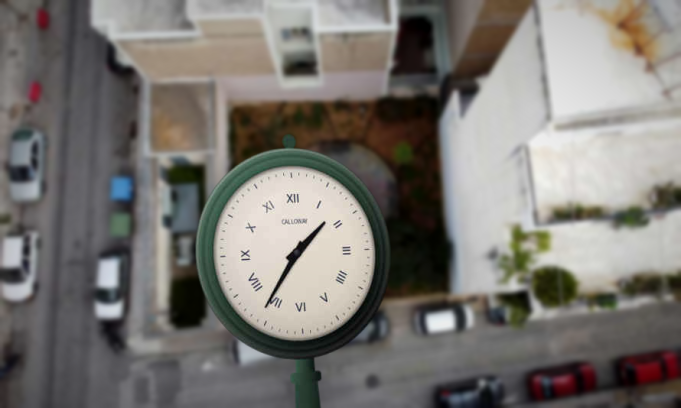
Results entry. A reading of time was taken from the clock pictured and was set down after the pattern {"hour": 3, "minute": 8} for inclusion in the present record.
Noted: {"hour": 1, "minute": 36}
